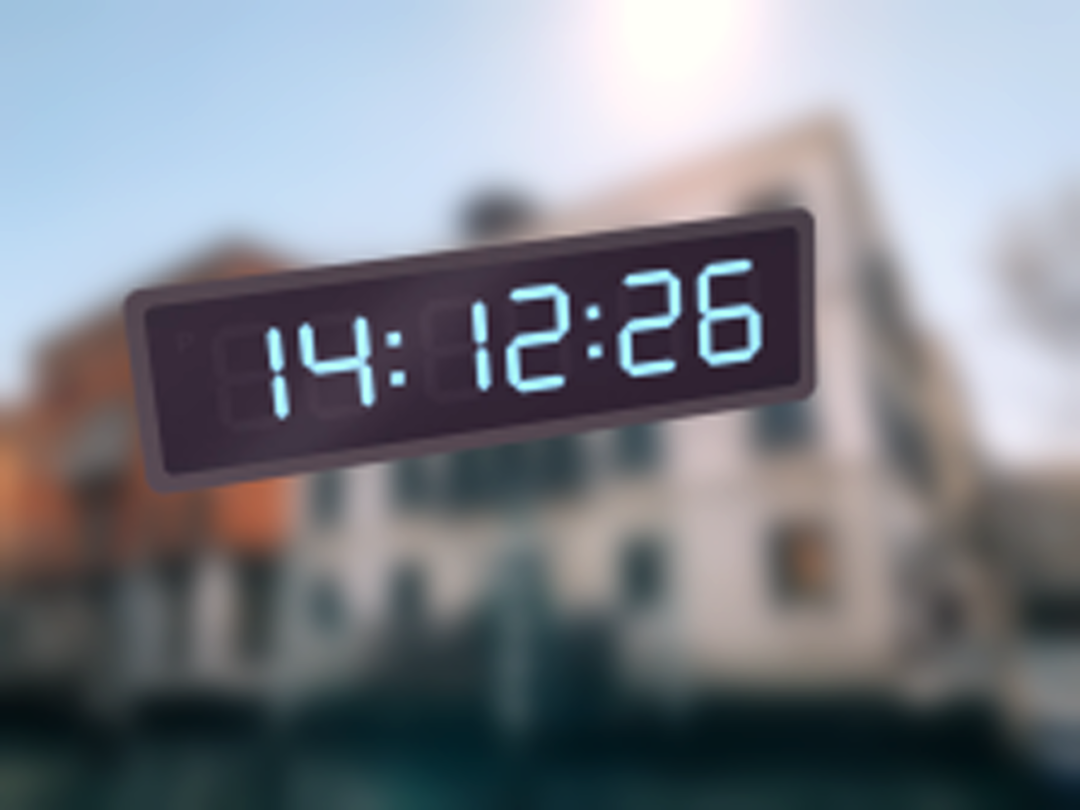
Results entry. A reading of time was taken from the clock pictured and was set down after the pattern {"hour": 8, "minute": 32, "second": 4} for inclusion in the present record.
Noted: {"hour": 14, "minute": 12, "second": 26}
